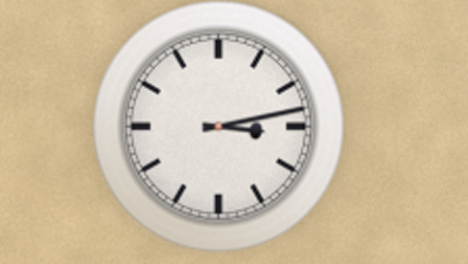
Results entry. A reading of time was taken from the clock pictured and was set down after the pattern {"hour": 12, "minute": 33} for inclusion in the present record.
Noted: {"hour": 3, "minute": 13}
